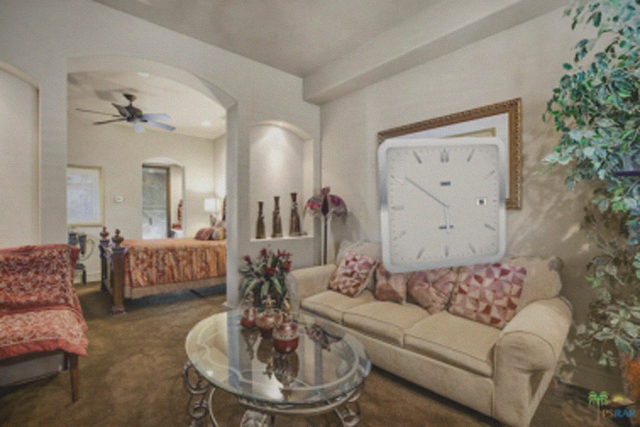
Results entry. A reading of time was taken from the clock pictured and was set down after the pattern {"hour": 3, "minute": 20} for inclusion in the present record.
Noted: {"hour": 5, "minute": 51}
